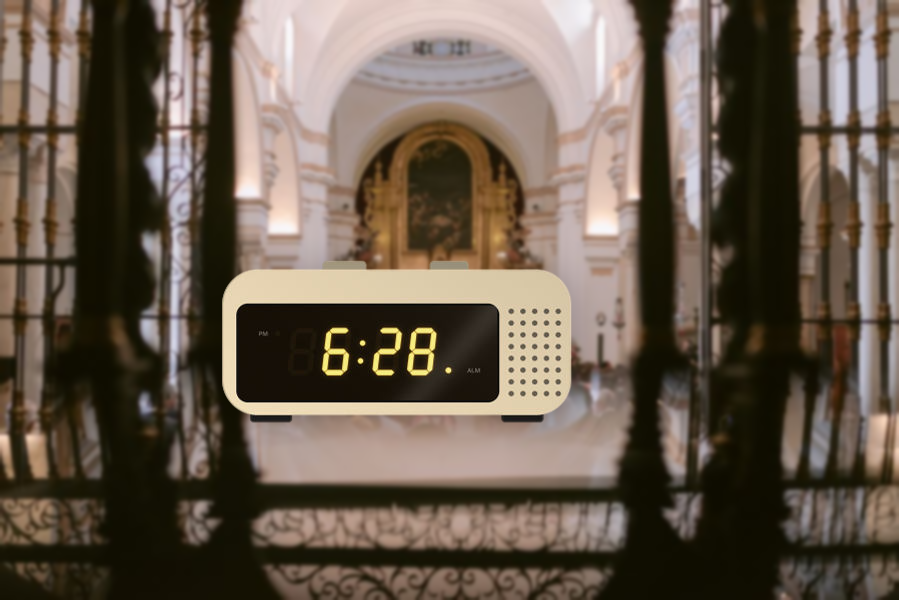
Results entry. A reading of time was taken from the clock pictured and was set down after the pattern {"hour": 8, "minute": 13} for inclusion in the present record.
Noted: {"hour": 6, "minute": 28}
